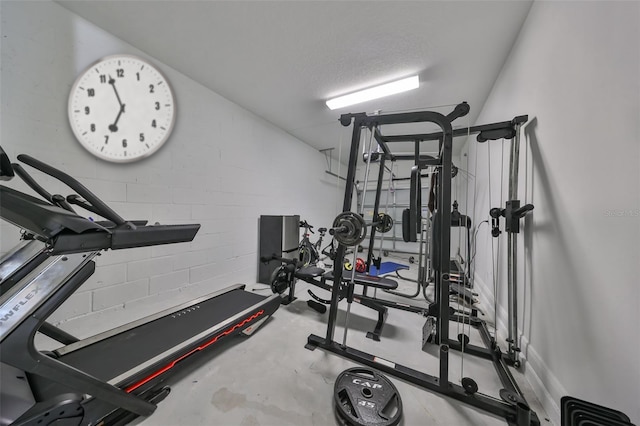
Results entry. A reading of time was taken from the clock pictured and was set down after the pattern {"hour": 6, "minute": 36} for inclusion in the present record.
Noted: {"hour": 6, "minute": 57}
